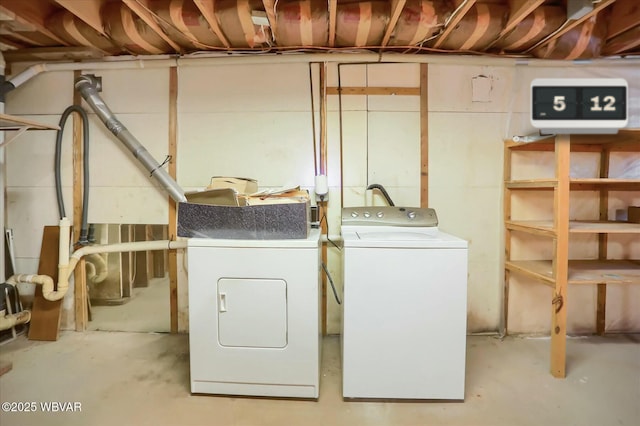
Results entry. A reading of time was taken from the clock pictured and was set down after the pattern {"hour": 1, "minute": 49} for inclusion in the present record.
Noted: {"hour": 5, "minute": 12}
